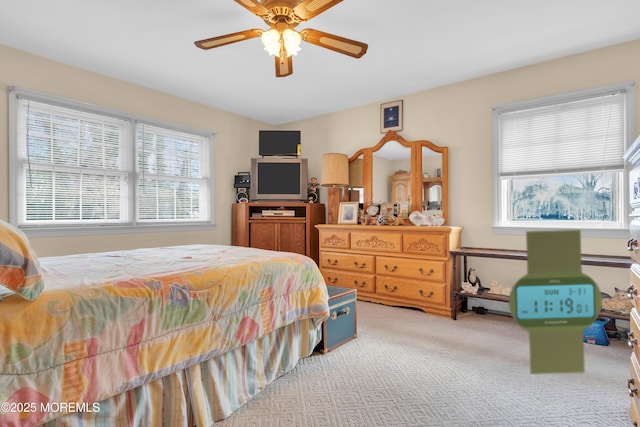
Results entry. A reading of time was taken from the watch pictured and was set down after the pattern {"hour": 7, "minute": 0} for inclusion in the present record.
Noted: {"hour": 11, "minute": 19}
